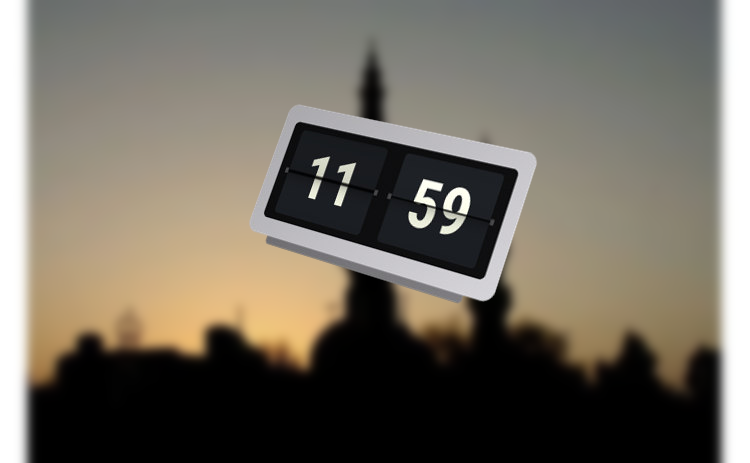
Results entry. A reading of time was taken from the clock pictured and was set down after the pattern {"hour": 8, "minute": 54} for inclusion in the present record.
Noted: {"hour": 11, "minute": 59}
